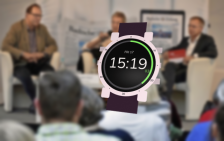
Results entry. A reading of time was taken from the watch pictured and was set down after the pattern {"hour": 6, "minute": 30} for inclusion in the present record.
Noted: {"hour": 15, "minute": 19}
